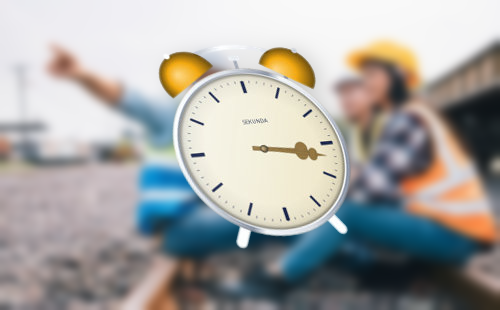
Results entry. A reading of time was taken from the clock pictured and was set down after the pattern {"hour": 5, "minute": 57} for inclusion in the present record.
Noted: {"hour": 3, "minute": 17}
